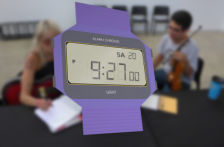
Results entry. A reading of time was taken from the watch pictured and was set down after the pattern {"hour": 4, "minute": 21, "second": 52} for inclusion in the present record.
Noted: {"hour": 9, "minute": 27, "second": 0}
